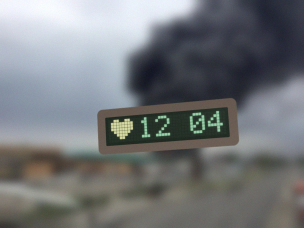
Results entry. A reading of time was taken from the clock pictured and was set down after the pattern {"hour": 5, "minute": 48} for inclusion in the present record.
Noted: {"hour": 12, "minute": 4}
